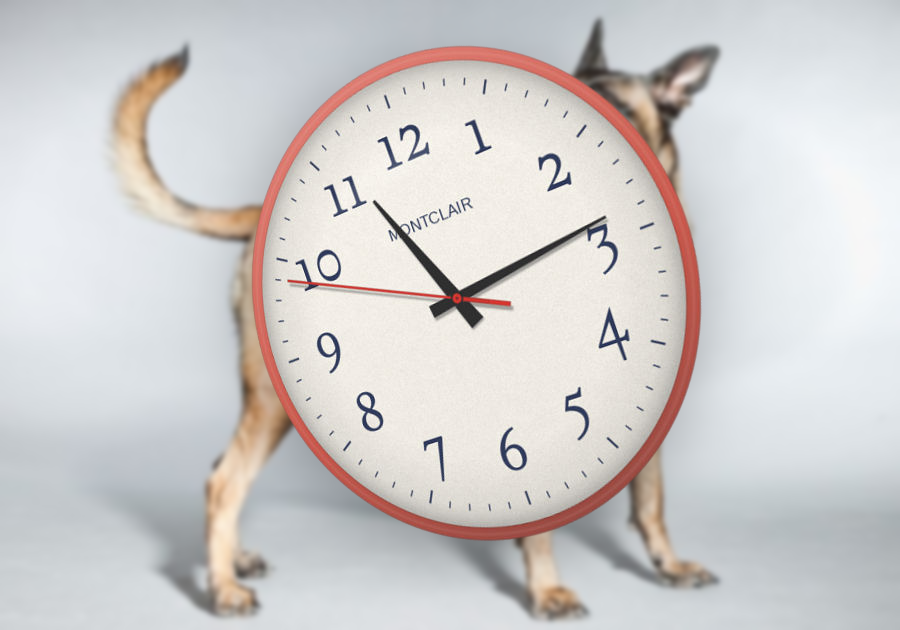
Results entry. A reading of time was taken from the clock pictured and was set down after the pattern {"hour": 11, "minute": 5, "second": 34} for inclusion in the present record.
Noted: {"hour": 11, "minute": 13, "second": 49}
